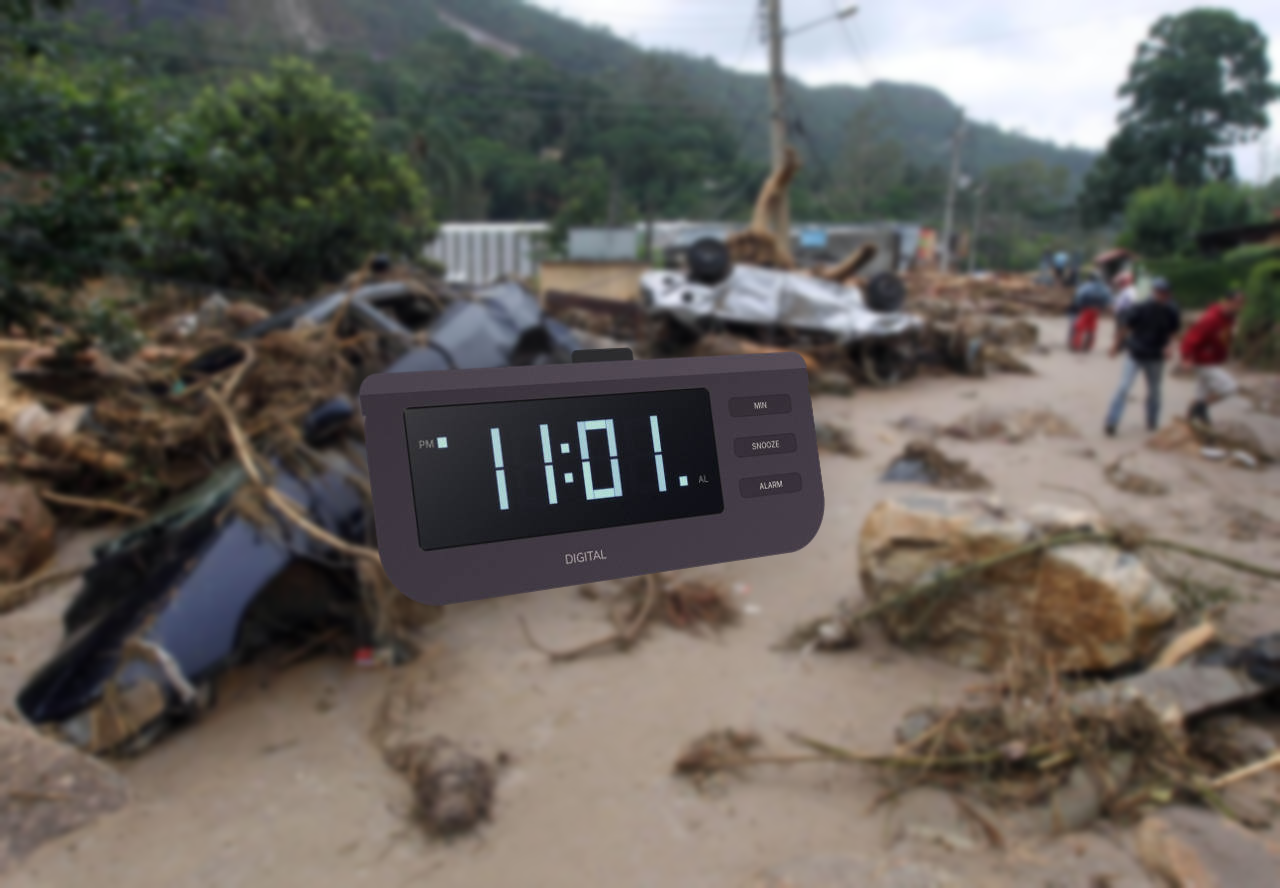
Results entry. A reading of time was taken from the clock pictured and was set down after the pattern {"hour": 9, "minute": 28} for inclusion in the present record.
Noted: {"hour": 11, "minute": 1}
